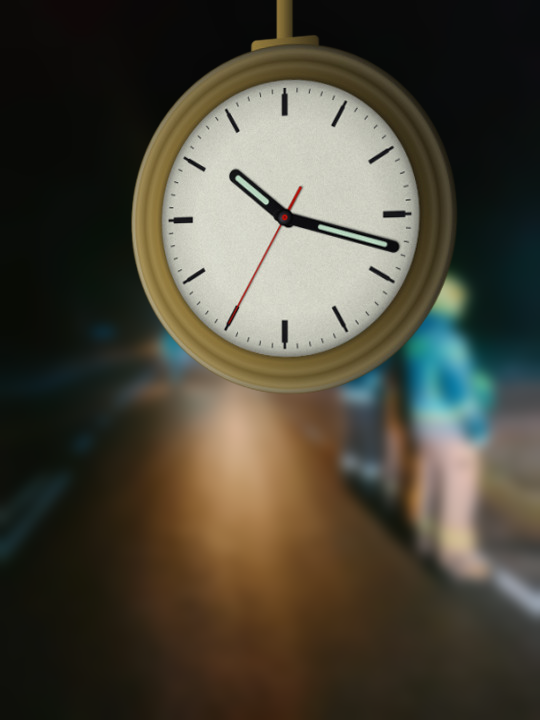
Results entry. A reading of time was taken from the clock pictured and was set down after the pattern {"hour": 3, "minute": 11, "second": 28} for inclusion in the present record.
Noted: {"hour": 10, "minute": 17, "second": 35}
